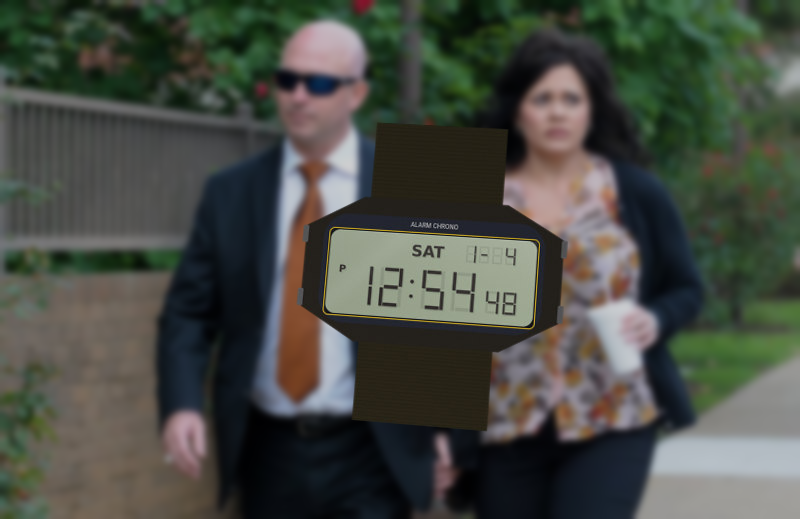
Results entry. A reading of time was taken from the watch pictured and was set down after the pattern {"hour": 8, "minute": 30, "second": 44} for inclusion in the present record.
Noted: {"hour": 12, "minute": 54, "second": 48}
